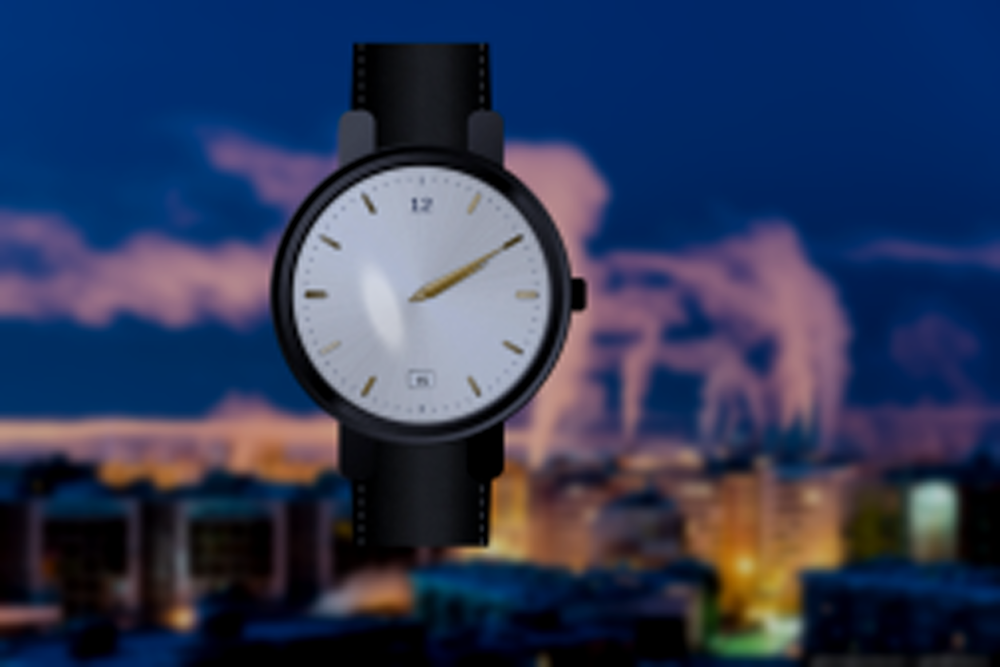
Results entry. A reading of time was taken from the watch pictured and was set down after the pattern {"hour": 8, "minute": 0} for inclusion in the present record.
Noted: {"hour": 2, "minute": 10}
